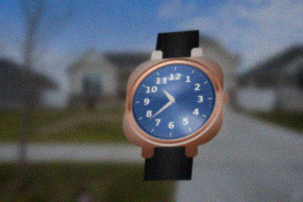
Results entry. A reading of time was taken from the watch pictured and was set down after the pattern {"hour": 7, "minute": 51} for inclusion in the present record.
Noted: {"hour": 10, "minute": 38}
